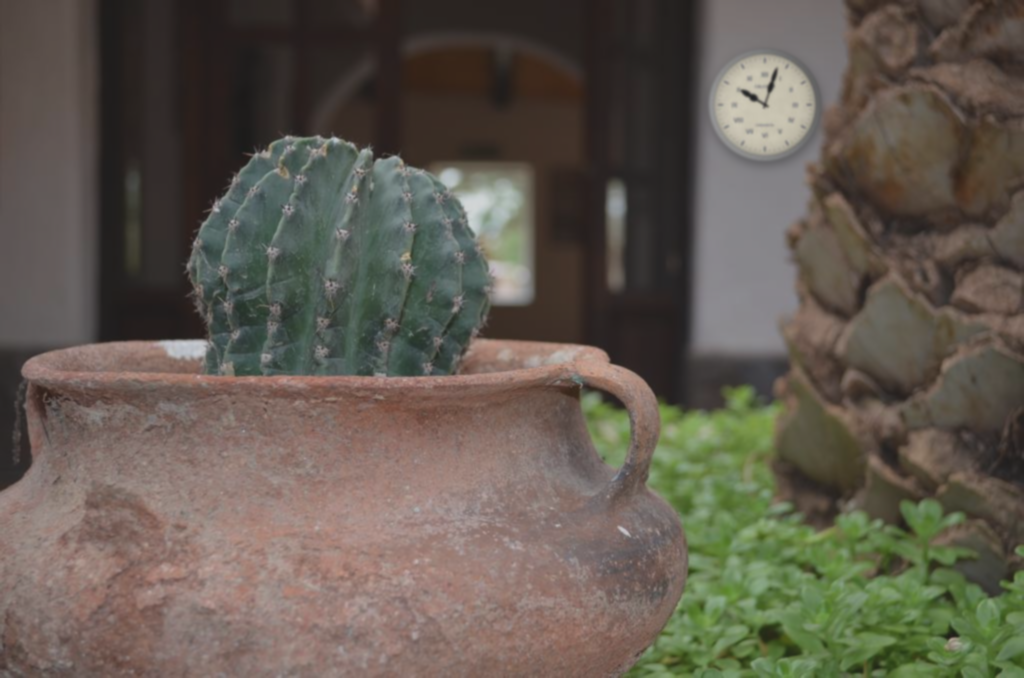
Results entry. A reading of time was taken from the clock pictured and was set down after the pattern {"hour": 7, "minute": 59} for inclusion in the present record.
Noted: {"hour": 10, "minute": 3}
